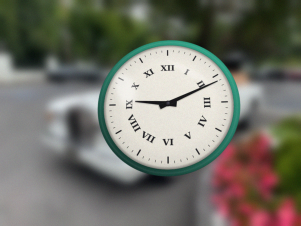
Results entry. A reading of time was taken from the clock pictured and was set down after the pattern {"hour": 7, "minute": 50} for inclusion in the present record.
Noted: {"hour": 9, "minute": 11}
